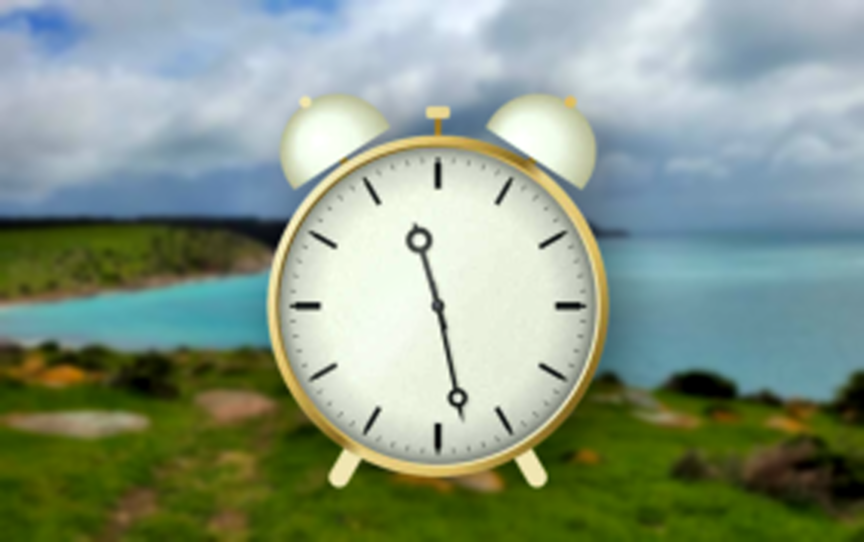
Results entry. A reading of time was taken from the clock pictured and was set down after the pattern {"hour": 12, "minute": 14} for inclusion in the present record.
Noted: {"hour": 11, "minute": 28}
